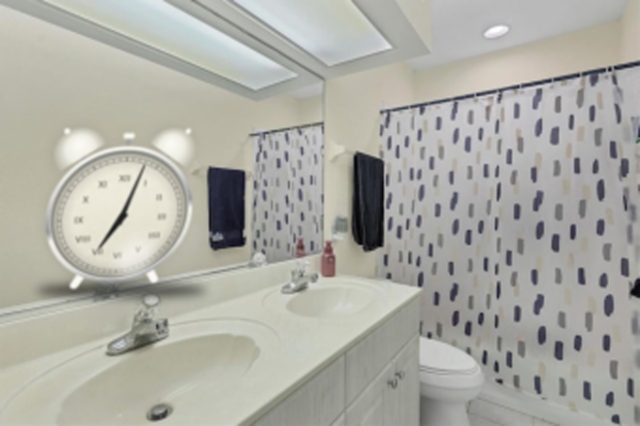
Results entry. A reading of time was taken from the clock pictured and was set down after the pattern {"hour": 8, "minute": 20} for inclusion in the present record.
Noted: {"hour": 7, "minute": 3}
